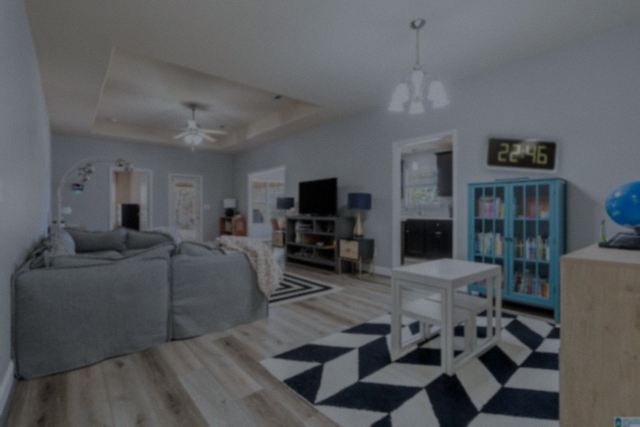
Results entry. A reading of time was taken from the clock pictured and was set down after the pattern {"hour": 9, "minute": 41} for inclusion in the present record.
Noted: {"hour": 22, "minute": 46}
